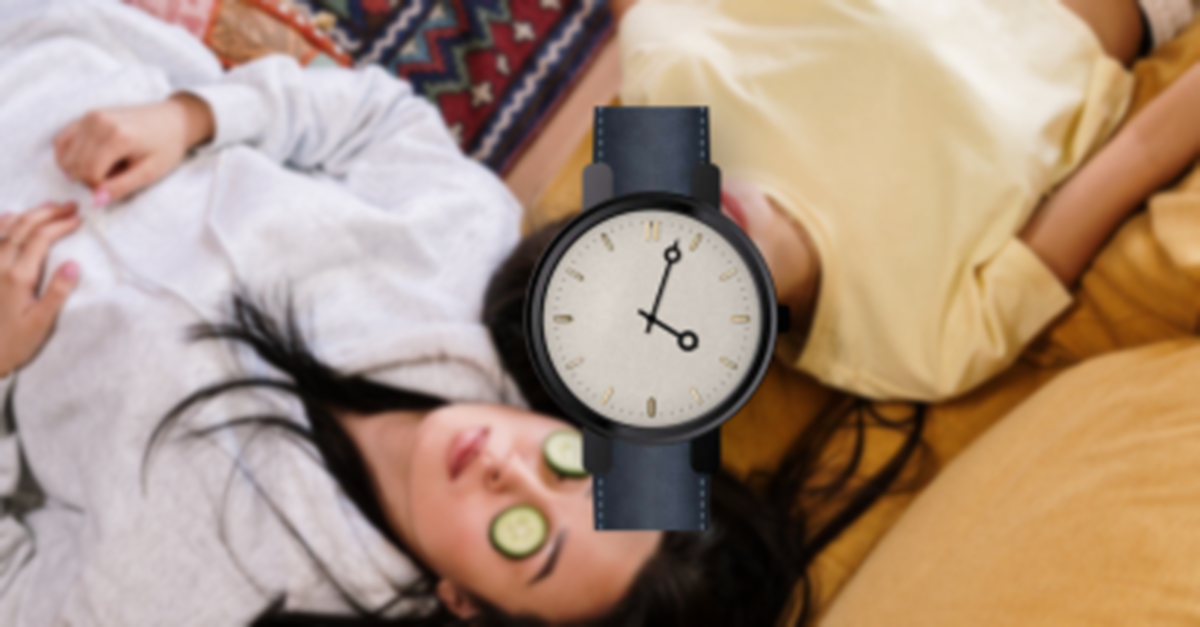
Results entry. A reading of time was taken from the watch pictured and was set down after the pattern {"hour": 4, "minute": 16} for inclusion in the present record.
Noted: {"hour": 4, "minute": 3}
